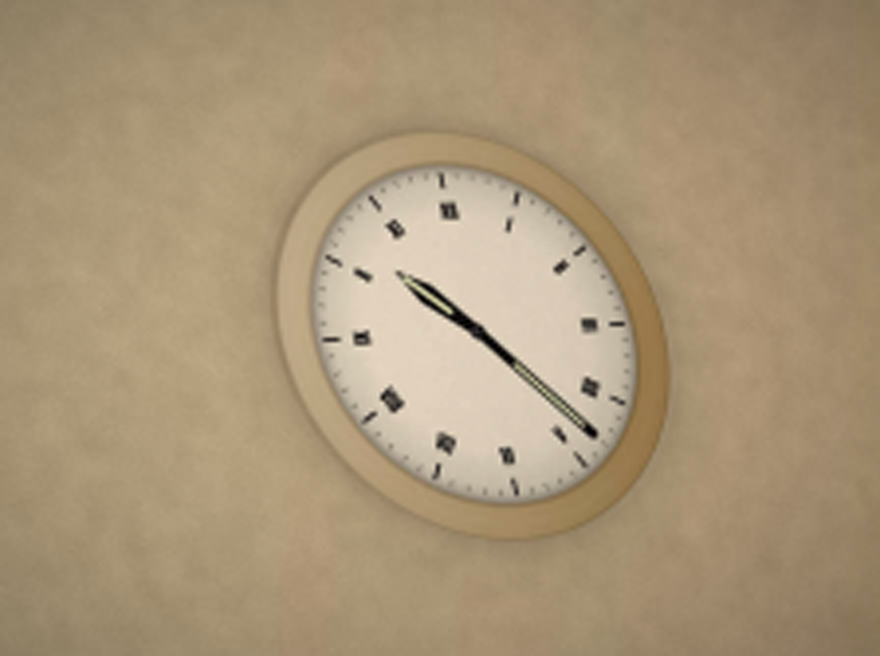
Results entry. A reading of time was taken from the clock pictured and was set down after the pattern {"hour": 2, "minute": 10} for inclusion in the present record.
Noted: {"hour": 10, "minute": 23}
